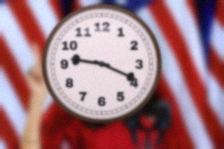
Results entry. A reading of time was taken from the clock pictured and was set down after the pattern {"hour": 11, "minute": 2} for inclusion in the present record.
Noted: {"hour": 9, "minute": 19}
